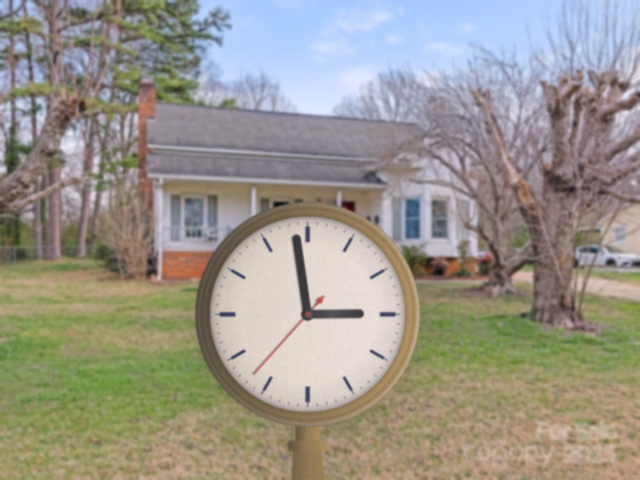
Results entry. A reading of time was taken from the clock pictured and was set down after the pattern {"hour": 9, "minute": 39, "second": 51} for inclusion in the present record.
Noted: {"hour": 2, "minute": 58, "second": 37}
